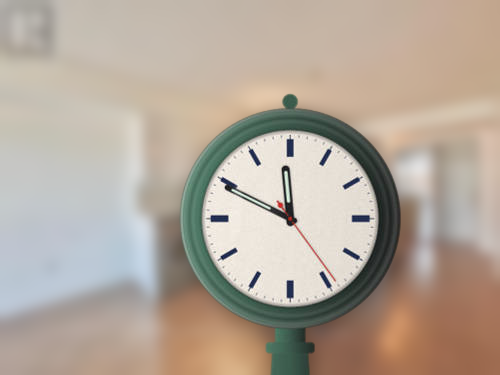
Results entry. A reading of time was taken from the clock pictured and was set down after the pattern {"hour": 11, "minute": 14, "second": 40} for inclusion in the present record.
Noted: {"hour": 11, "minute": 49, "second": 24}
